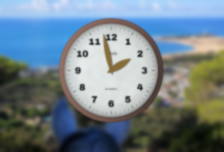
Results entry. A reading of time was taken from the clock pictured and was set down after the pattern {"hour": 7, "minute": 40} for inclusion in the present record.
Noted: {"hour": 1, "minute": 58}
